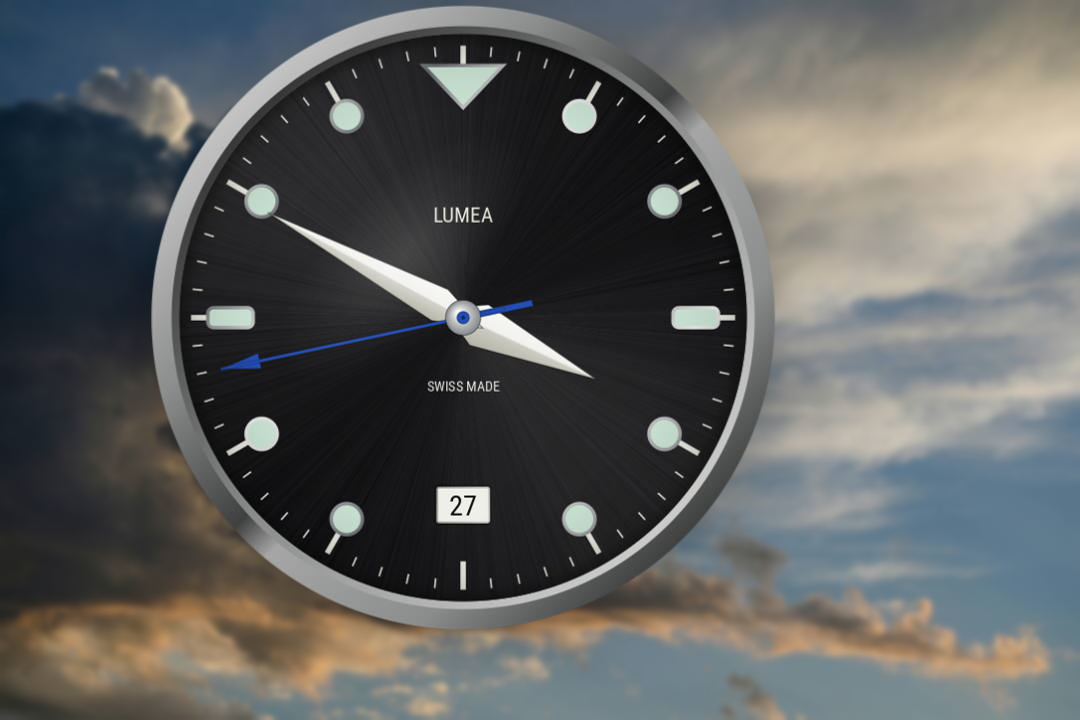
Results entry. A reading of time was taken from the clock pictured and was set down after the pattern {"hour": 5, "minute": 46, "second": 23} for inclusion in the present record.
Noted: {"hour": 3, "minute": 49, "second": 43}
